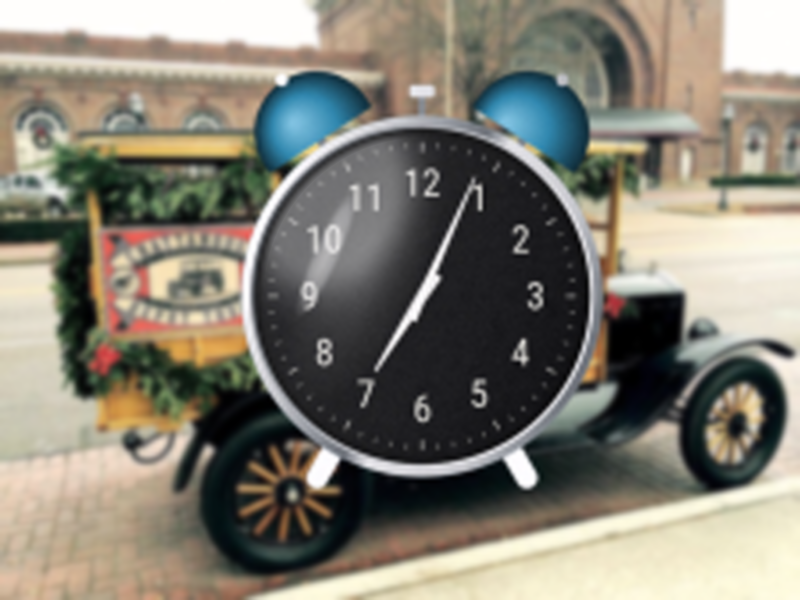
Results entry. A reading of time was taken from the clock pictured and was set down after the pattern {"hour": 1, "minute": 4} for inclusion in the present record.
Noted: {"hour": 7, "minute": 4}
